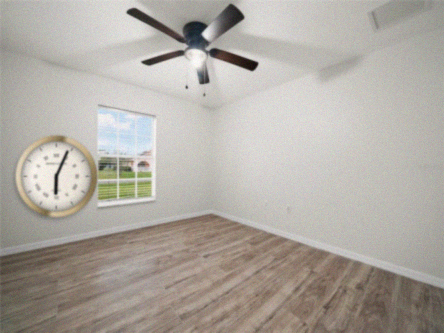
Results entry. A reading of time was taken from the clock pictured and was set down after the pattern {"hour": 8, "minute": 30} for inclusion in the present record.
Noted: {"hour": 6, "minute": 4}
